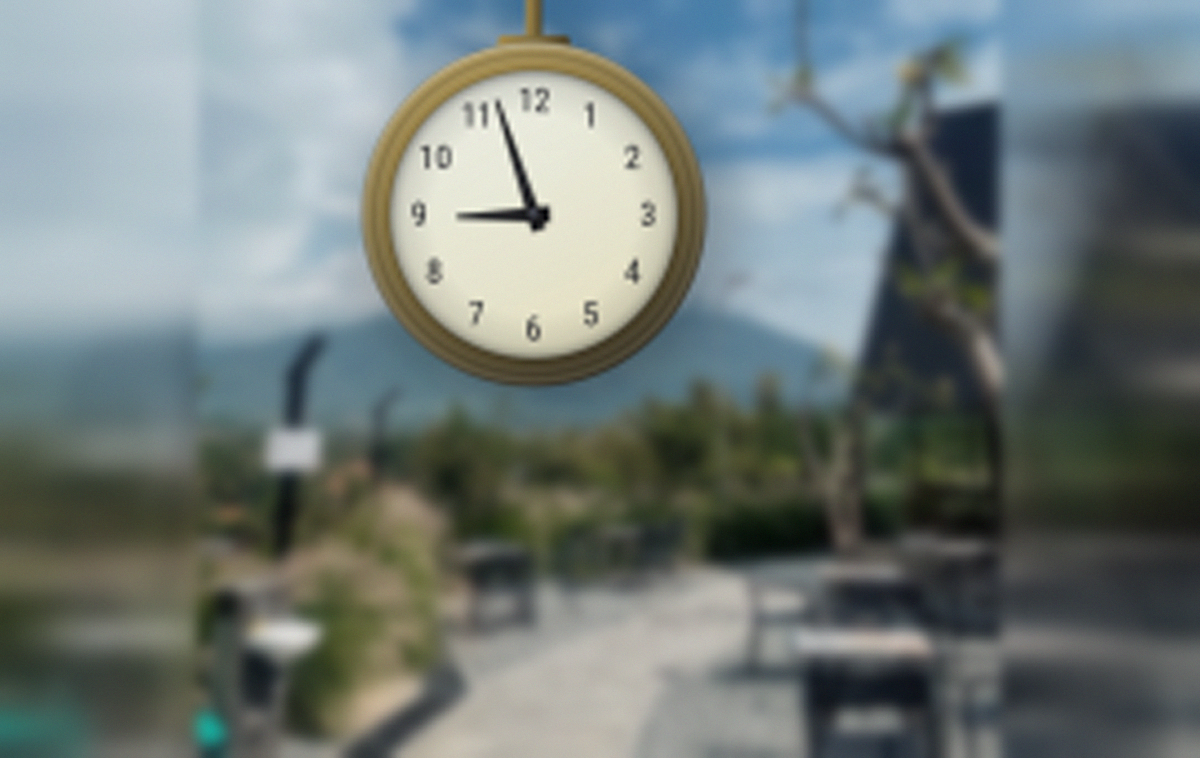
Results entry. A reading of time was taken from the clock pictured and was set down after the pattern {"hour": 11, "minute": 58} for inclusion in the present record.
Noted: {"hour": 8, "minute": 57}
